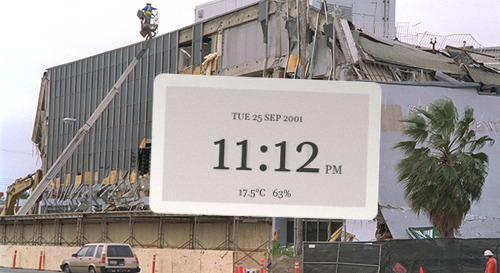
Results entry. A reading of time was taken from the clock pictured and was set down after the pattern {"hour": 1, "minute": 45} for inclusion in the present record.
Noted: {"hour": 11, "minute": 12}
